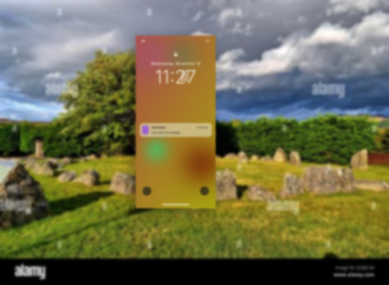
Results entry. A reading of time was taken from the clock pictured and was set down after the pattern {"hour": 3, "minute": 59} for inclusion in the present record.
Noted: {"hour": 11, "minute": 27}
